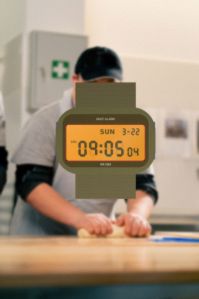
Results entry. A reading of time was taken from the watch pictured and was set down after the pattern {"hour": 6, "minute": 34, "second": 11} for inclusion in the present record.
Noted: {"hour": 9, "minute": 5, "second": 4}
